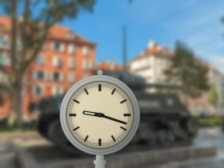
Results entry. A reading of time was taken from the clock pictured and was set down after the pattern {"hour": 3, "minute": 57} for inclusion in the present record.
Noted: {"hour": 9, "minute": 18}
